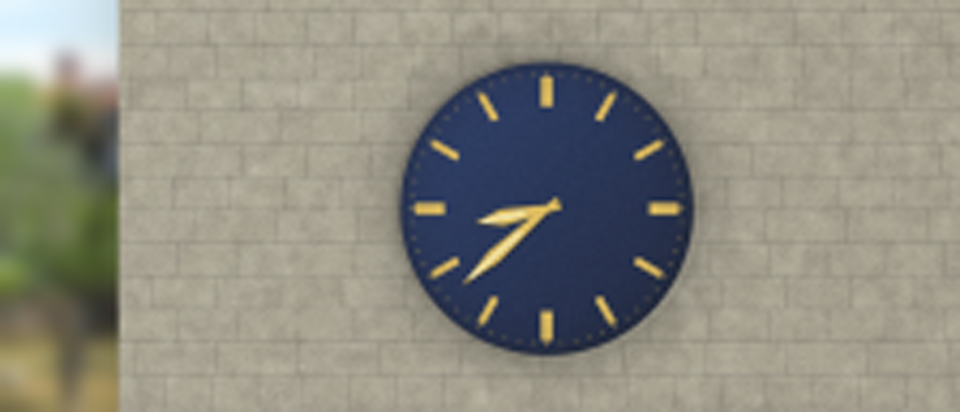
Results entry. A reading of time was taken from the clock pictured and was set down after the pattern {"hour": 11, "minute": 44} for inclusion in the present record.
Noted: {"hour": 8, "minute": 38}
